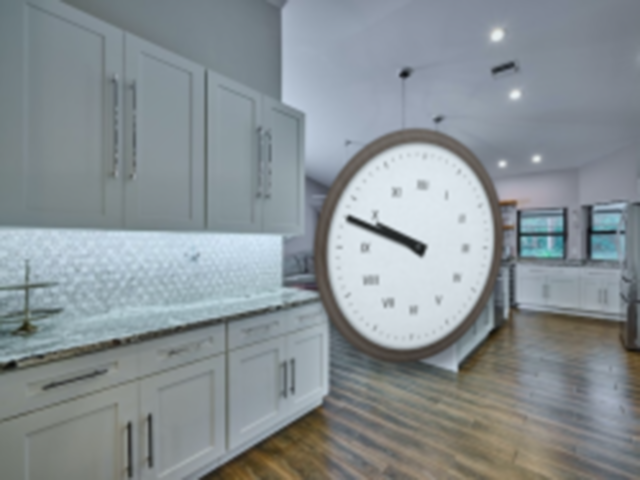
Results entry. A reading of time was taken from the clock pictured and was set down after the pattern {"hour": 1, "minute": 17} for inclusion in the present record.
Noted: {"hour": 9, "minute": 48}
